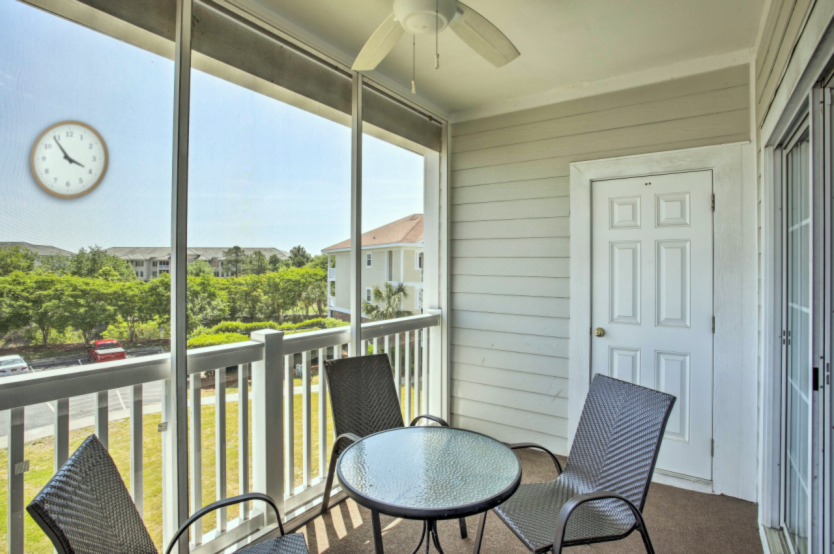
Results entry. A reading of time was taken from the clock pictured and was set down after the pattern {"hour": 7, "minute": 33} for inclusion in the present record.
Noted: {"hour": 3, "minute": 54}
